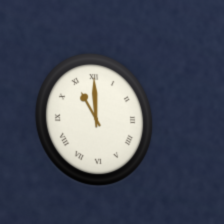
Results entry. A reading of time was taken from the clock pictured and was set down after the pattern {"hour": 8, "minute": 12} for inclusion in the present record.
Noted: {"hour": 11, "minute": 0}
